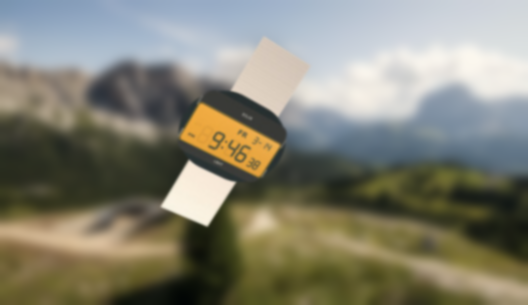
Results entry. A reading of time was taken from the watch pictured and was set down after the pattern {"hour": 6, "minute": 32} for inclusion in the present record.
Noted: {"hour": 9, "minute": 46}
